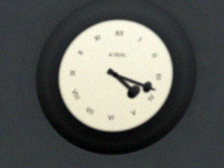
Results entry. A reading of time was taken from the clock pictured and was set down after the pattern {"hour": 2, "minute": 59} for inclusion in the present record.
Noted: {"hour": 4, "minute": 18}
